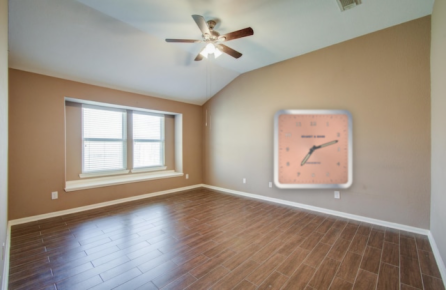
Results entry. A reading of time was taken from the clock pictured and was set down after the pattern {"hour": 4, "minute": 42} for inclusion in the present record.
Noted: {"hour": 7, "minute": 12}
